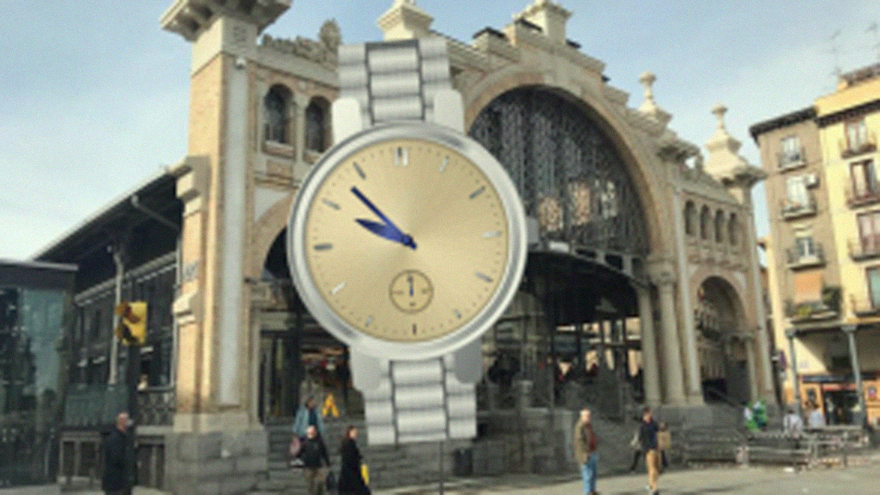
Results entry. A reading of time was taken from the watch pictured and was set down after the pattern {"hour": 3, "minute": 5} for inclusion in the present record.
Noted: {"hour": 9, "minute": 53}
